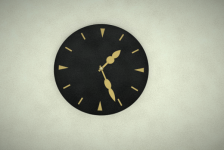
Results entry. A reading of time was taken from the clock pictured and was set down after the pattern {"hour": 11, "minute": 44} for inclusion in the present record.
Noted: {"hour": 1, "minute": 26}
